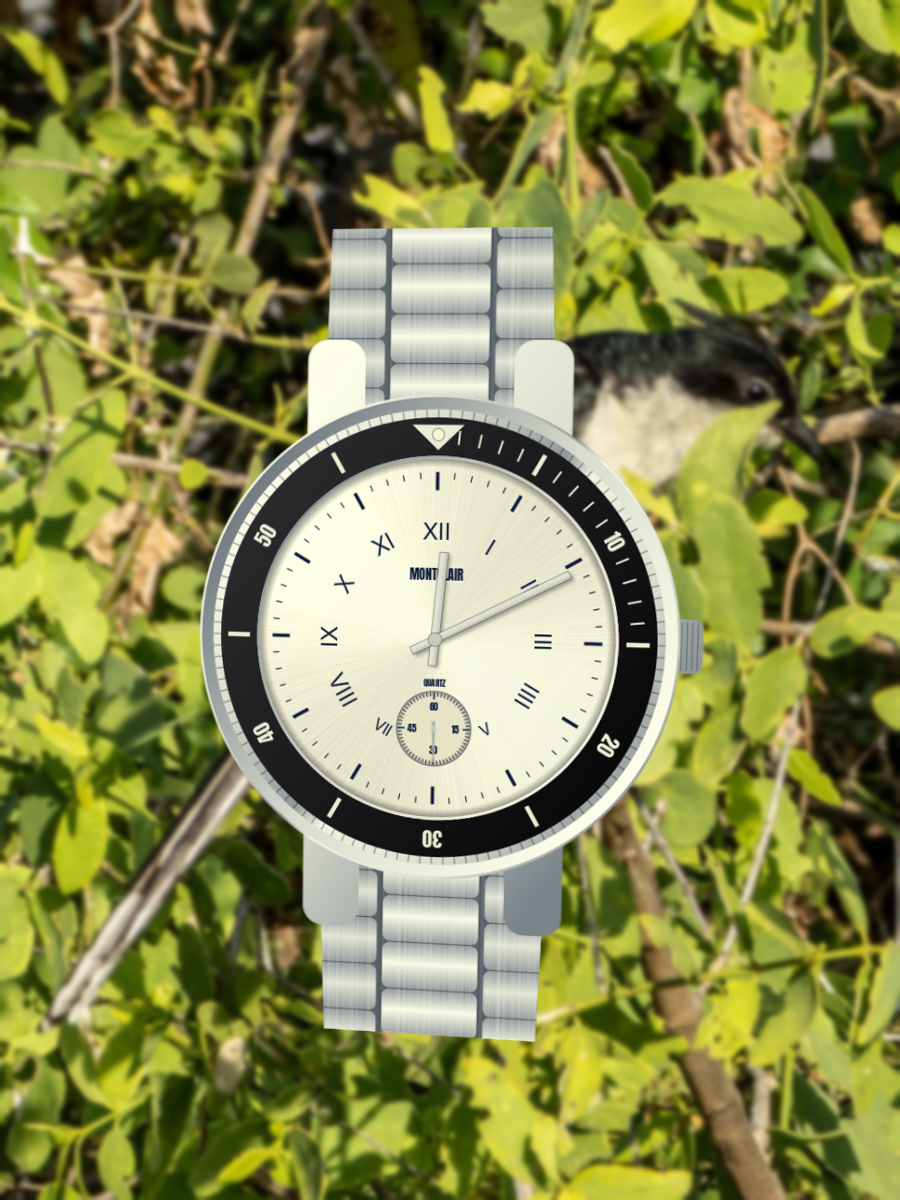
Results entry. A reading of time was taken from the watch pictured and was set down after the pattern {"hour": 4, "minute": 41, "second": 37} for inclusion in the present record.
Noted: {"hour": 12, "minute": 10, "second": 30}
